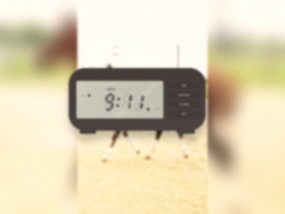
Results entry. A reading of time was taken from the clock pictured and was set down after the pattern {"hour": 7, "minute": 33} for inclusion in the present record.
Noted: {"hour": 9, "minute": 11}
